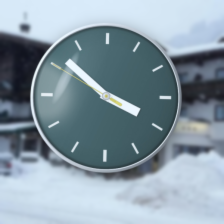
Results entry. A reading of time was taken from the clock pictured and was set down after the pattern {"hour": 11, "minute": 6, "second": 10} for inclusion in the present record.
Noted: {"hour": 3, "minute": 51, "second": 50}
